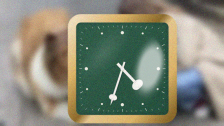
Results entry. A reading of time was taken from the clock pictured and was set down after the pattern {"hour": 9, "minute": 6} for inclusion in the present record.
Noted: {"hour": 4, "minute": 33}
